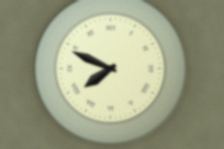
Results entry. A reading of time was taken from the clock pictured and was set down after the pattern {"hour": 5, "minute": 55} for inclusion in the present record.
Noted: {"hour": 7, "minute": 49}
